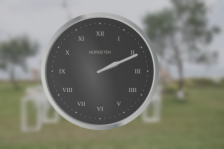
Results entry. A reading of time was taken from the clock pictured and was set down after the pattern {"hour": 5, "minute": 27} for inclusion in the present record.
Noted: {"hour": 2, "minute": 11}
